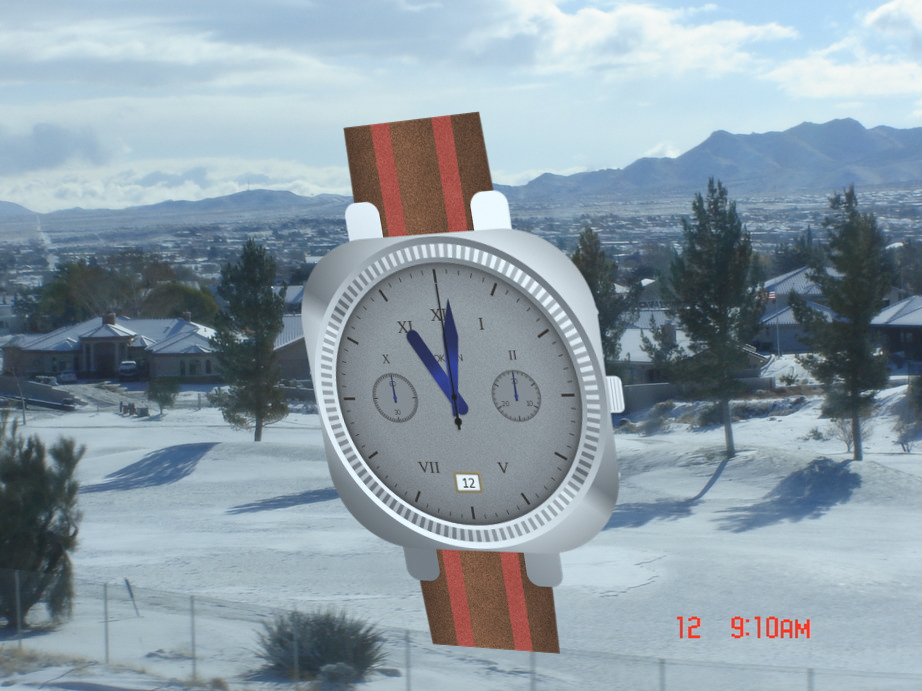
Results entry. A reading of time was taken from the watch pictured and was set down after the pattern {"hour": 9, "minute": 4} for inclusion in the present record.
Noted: {"hour": 11, "minute": 1}
